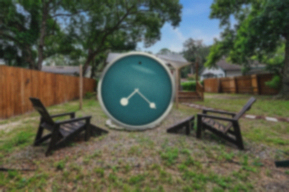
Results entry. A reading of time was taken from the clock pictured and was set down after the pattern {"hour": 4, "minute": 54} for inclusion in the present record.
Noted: {"hour": 7, "minute": 21}
